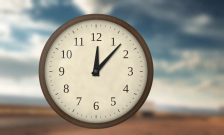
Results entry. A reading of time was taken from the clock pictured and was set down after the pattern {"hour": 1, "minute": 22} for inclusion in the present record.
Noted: {"hour": 12, "minute": 7}
